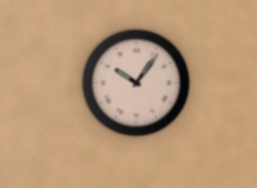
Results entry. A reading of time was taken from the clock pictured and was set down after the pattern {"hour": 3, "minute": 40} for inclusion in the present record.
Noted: {"hour": 10, "minute": 6}
